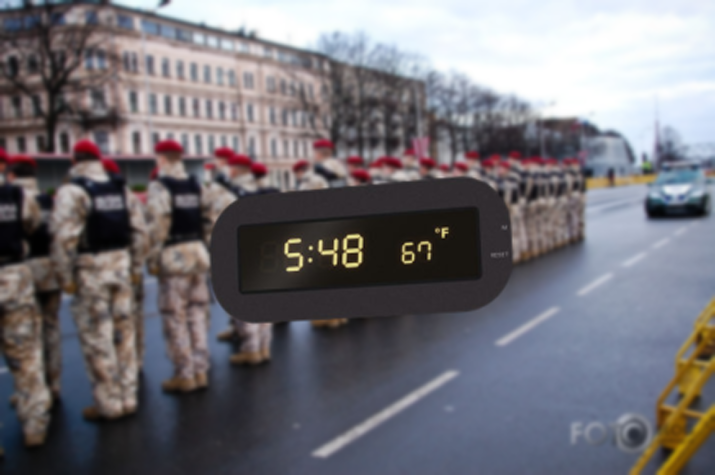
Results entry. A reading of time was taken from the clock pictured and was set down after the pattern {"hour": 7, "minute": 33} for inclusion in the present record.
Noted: {"hour": 5, "minute": 48}
